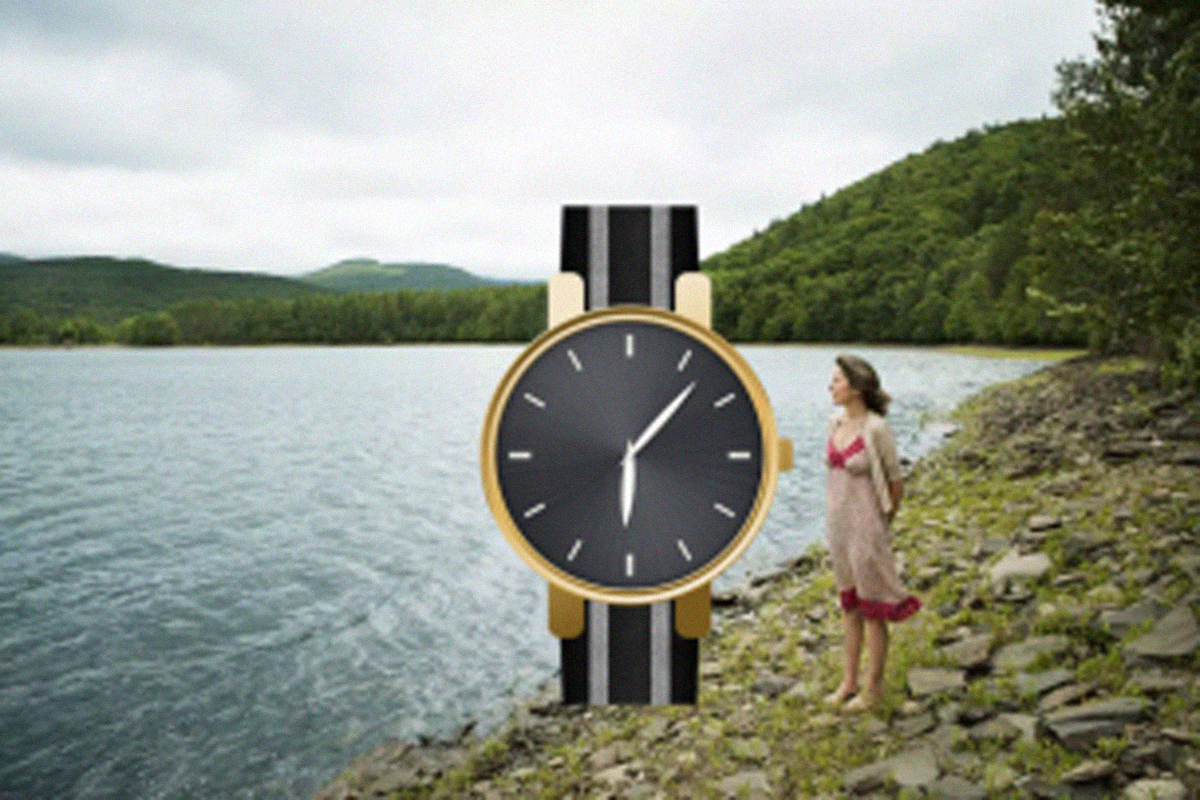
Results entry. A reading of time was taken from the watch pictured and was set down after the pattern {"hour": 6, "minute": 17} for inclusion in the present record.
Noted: {"hour": 6, "minute": 7}
